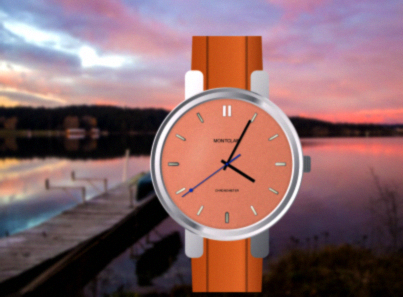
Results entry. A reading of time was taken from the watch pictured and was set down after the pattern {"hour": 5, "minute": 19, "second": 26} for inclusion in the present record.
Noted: {"hour": 4, "minute": 4, "second": 39}
